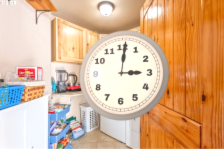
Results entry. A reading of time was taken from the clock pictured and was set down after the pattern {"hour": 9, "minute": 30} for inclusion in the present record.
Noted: {"hour": 3, "minute": 1}
